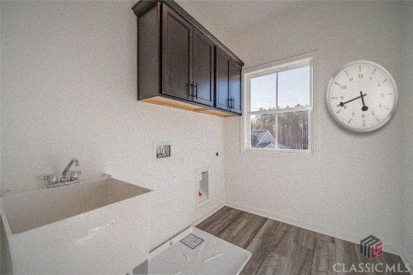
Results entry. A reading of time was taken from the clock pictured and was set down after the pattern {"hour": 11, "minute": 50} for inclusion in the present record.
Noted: {"hour": 5, "minute": 42}
